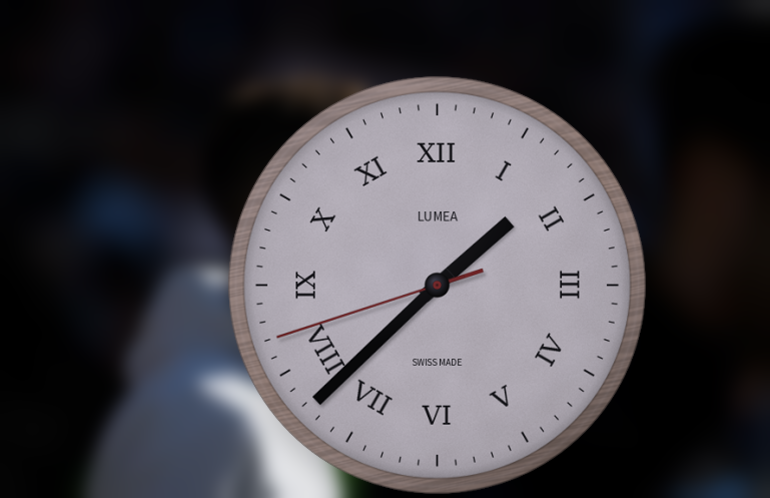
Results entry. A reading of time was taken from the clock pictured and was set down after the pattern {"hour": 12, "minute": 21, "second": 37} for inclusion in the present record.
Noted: {"hour": 1, "minute": 37, "second": 42}
